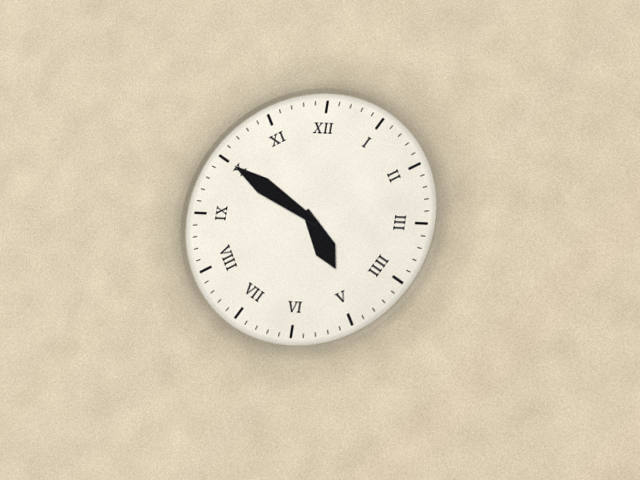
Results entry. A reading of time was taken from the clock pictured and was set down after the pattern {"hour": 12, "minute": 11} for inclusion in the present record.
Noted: {"hour": 4, "minute": 50}
